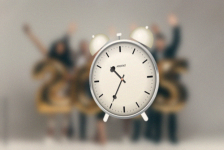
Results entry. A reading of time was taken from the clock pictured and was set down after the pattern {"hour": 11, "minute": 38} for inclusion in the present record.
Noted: {"hour": 10, "minute": 35}
